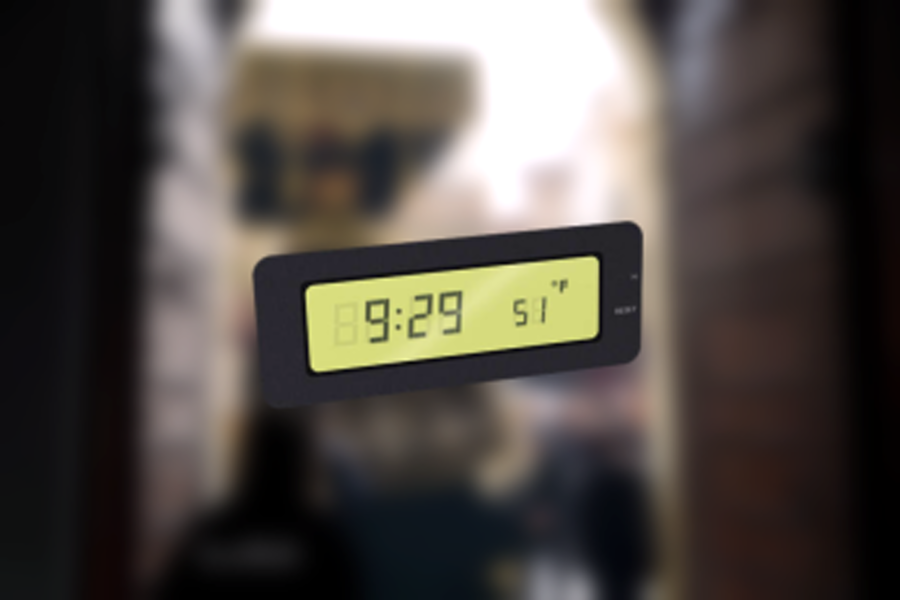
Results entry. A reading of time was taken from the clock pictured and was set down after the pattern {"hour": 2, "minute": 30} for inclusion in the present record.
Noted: {"hour": 9, "minute": 29}
